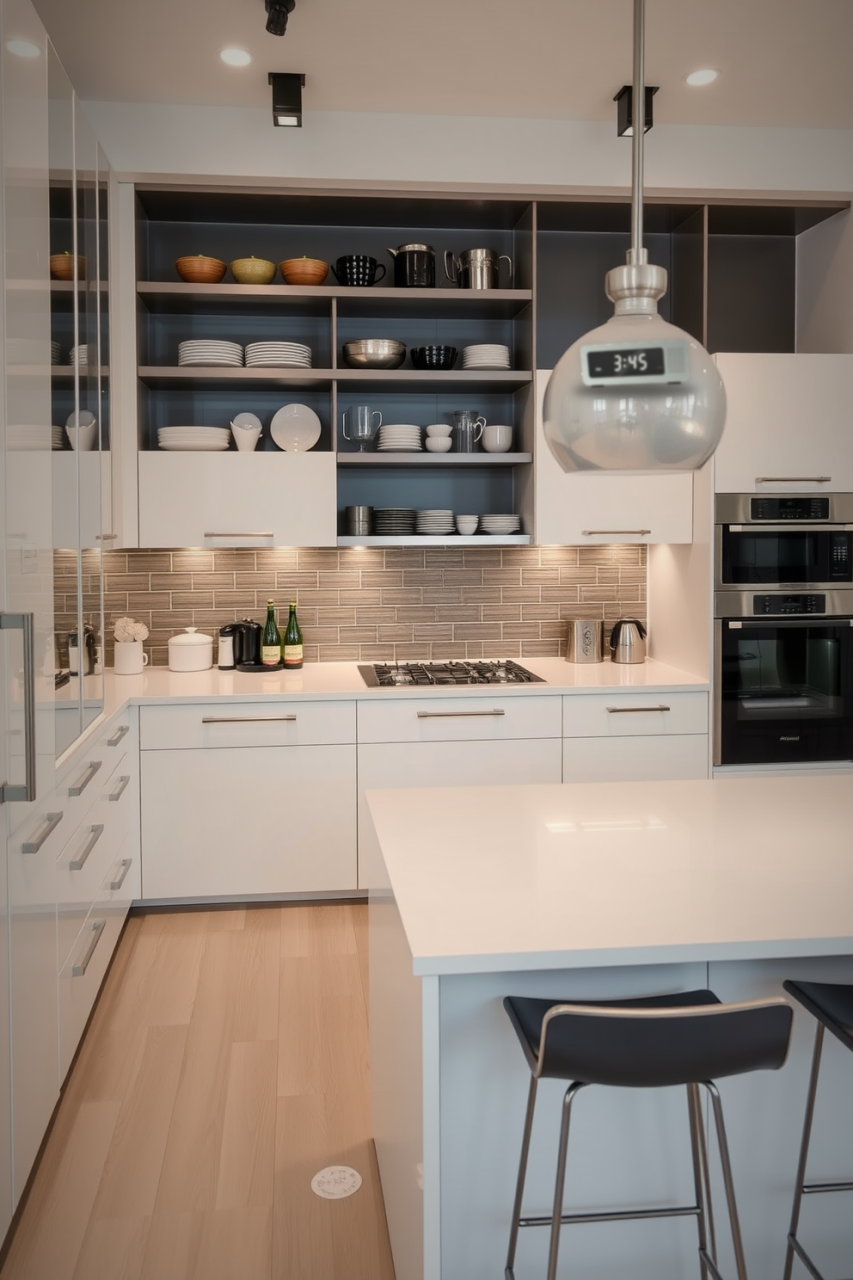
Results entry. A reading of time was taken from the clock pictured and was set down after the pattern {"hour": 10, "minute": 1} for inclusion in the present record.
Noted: {"hour": 3, "minute": 45}
